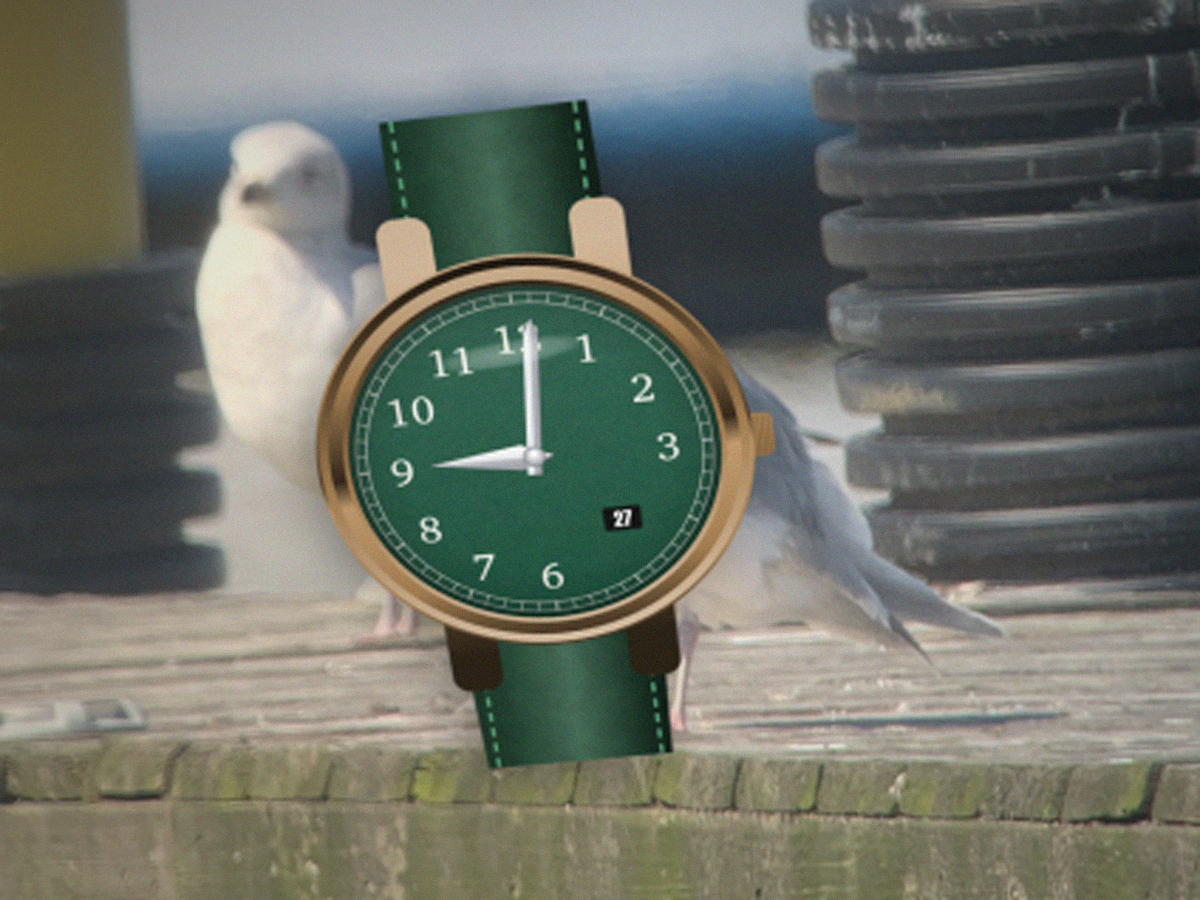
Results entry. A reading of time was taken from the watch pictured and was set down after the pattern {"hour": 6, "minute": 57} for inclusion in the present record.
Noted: {"hour": 9, "minute": 1}
